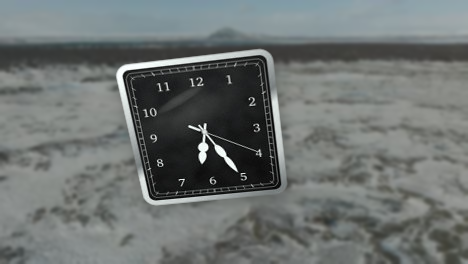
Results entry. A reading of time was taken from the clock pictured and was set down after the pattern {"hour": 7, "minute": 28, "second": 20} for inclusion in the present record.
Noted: {"hour": 6, "minute": 25, "second": 20}
